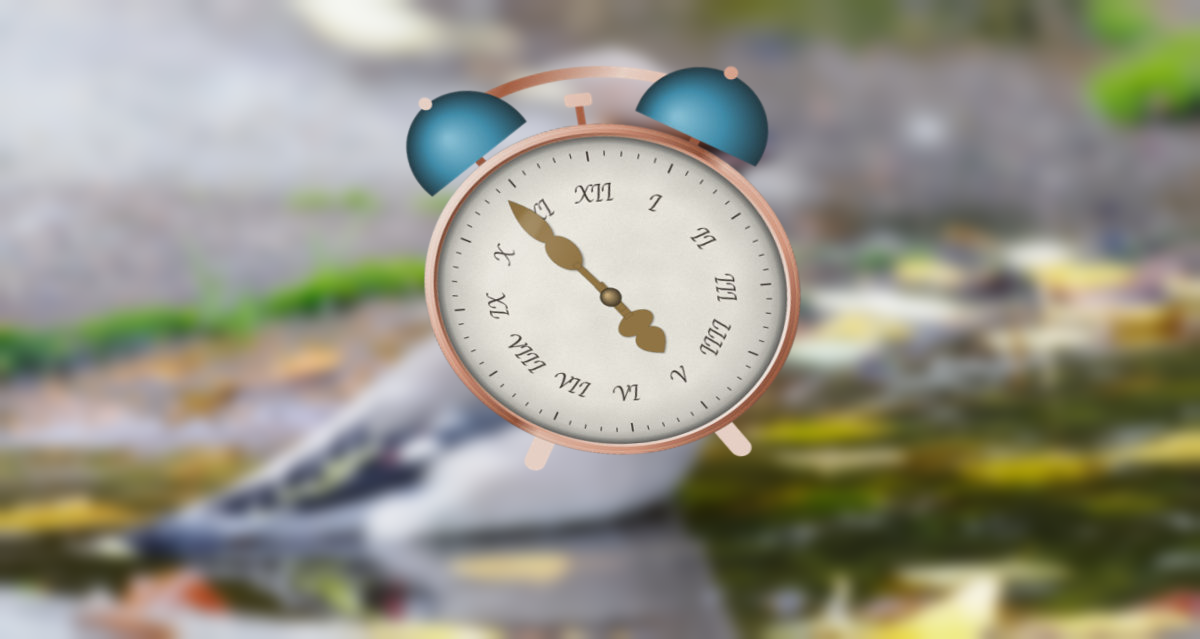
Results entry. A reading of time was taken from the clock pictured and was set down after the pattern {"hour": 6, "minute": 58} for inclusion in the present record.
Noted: {"hour": 4, "minute": 54}
